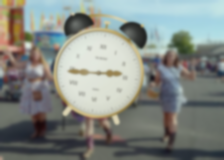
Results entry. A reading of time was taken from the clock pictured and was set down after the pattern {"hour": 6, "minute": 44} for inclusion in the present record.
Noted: {"hour": 2, "minute": 44}
